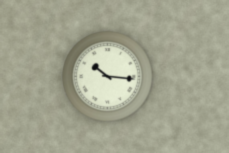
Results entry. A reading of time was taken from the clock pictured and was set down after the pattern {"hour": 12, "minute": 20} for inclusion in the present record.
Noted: {"hour": 10, "minute": 16}
